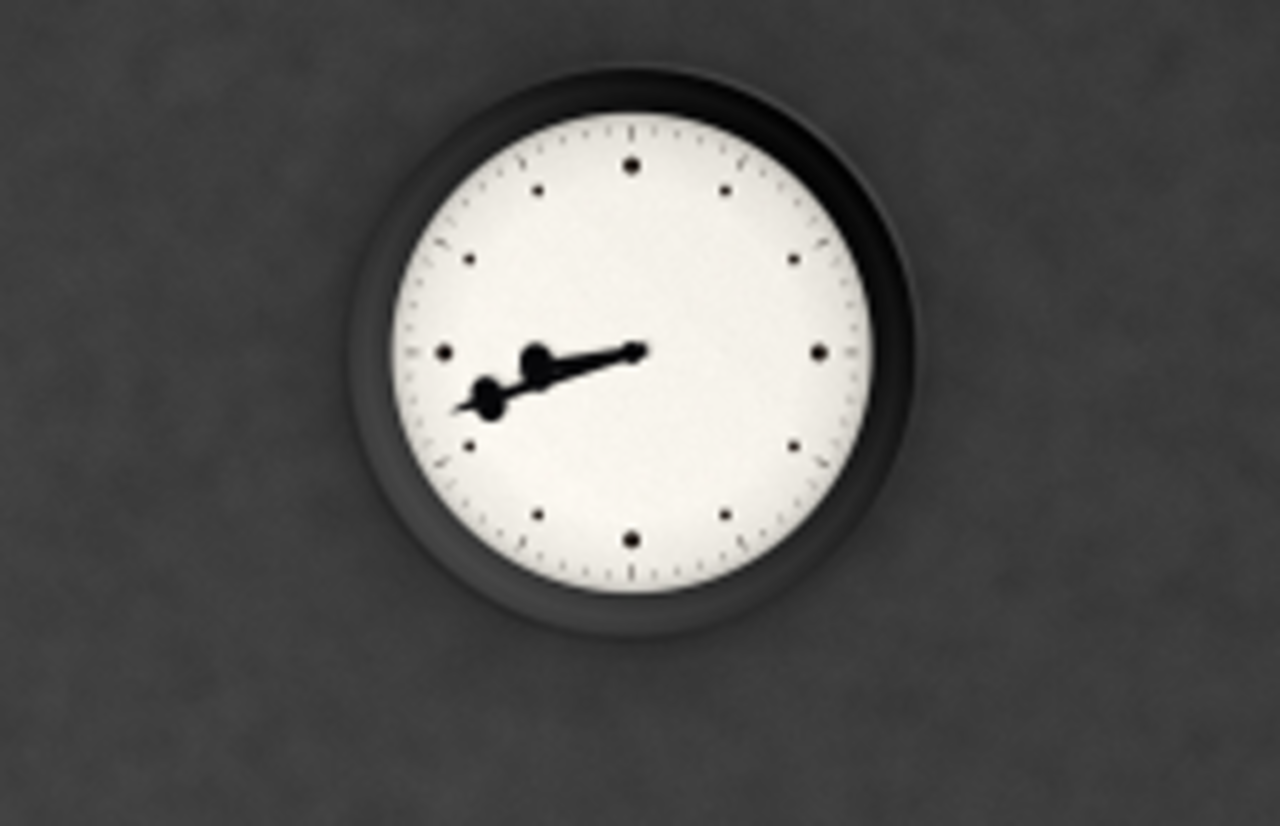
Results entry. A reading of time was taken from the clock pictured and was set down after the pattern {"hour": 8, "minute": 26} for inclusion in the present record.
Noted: {"hour": 8, "minute": 42}
